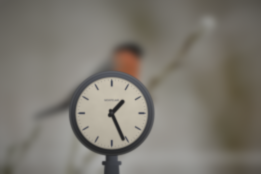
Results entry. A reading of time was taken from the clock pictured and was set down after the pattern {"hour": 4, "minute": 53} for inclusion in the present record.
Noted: {"hour": 1, "minute": 26}
